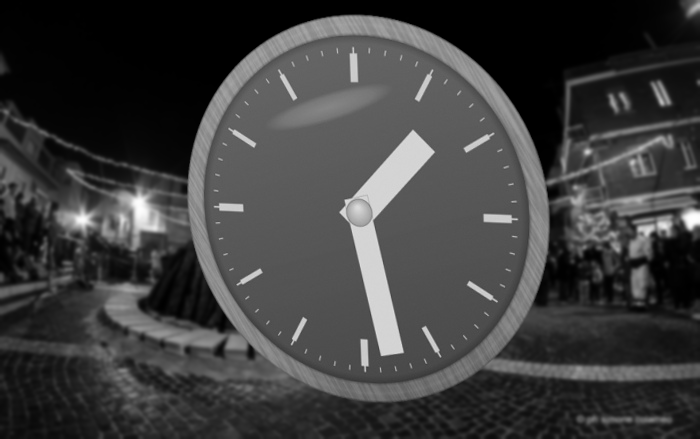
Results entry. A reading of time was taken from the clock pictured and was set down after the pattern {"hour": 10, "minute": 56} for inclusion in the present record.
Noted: {"hour": 1, "minute": 28}
